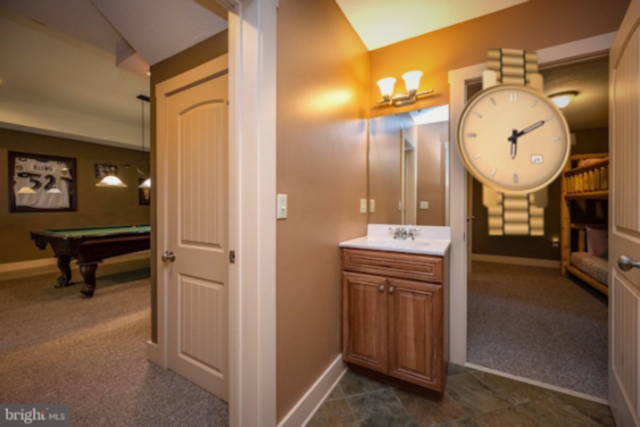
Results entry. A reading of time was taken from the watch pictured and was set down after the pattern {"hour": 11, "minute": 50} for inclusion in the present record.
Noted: {"hour": 6, "minute": 10}
